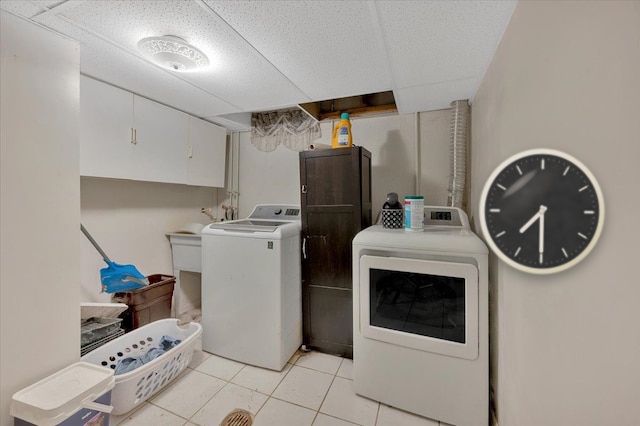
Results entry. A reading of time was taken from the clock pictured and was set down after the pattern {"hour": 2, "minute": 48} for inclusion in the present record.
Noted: {"hour": 7, "minute": 30}
